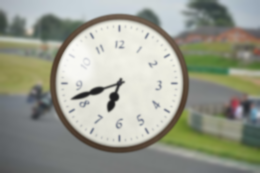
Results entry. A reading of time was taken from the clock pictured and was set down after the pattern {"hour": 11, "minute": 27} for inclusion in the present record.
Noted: {"hour": 6, "minute": 42}
